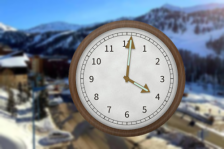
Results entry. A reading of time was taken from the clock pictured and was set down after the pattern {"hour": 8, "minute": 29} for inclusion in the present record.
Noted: {"hour": 4, "minute": 1}
